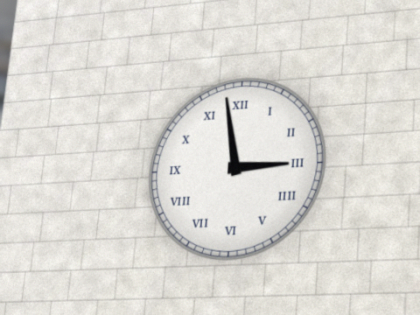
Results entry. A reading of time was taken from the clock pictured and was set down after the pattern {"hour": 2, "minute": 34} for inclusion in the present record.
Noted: {"hour": 2, "minute": 58}
